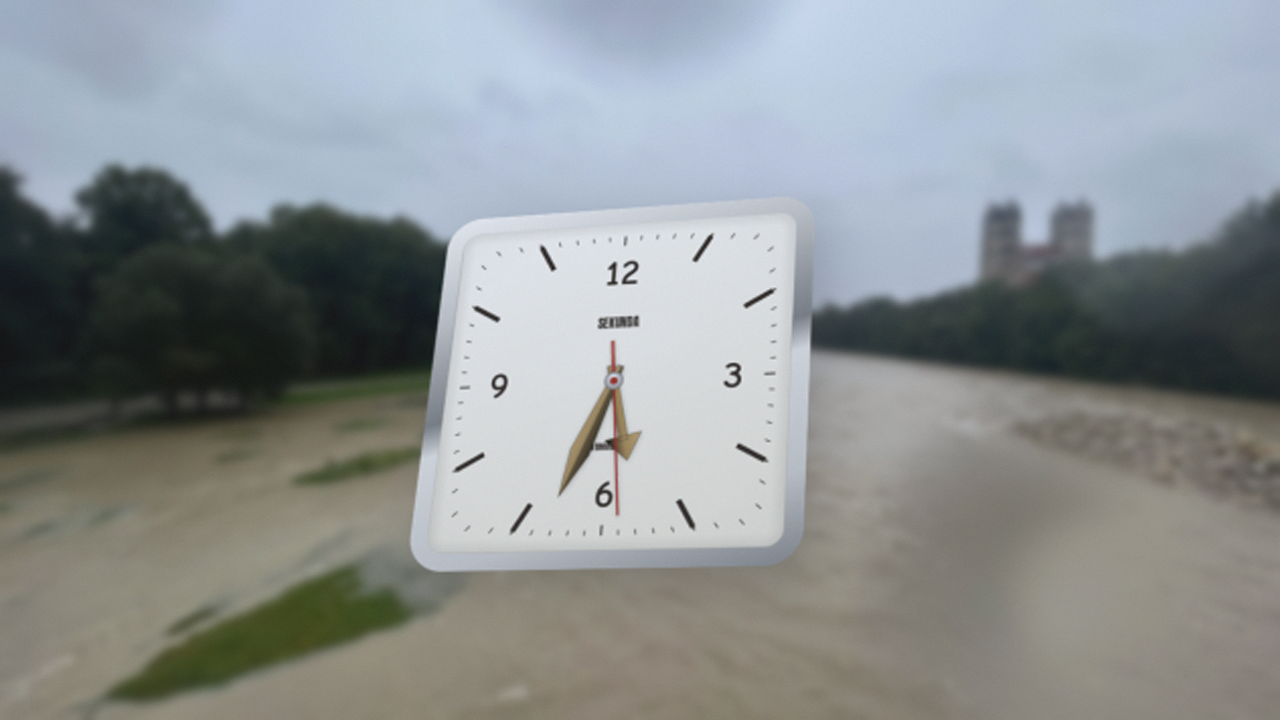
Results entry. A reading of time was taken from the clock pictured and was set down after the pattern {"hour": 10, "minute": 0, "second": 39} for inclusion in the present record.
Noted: {"hour": 5, "minute": 33, "second": 29}
